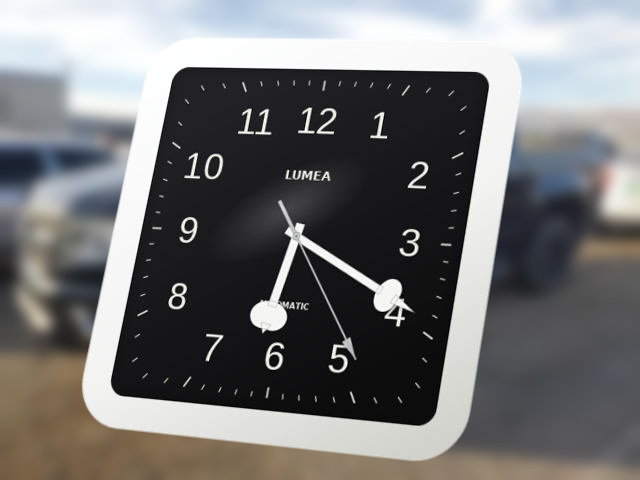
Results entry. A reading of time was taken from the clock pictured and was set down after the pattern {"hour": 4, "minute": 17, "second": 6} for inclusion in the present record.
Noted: {"hour": 6, "minute": 19, "second": 24}
